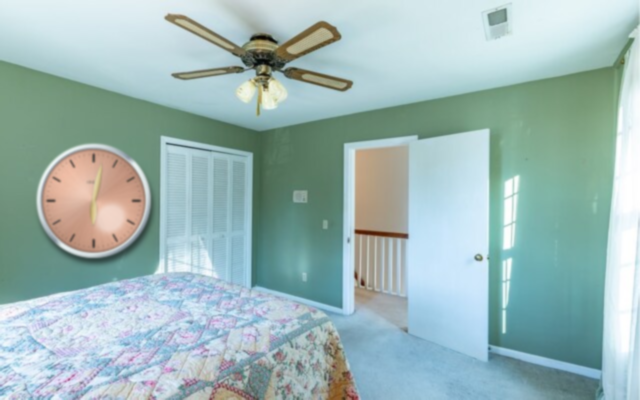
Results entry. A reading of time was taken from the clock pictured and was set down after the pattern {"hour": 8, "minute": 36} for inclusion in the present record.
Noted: {"hour": 6, "minute": 2}
